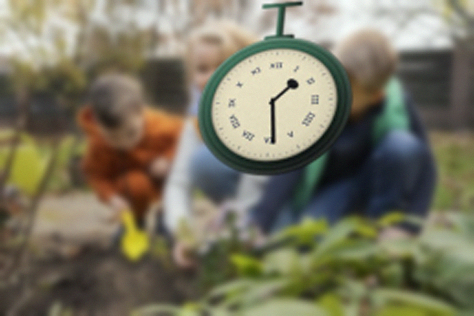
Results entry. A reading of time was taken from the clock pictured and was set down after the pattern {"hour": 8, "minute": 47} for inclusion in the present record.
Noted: {"hour": 1, "minute": 29}
